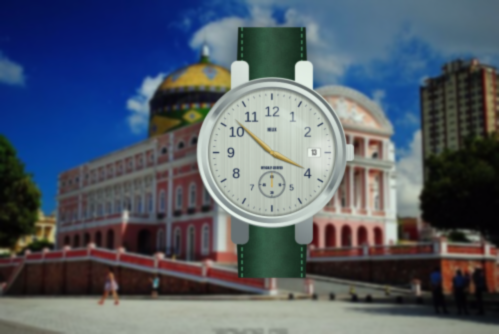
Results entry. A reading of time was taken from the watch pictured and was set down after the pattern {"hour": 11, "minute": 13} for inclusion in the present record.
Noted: {"hour": 3, "minute": 52}
